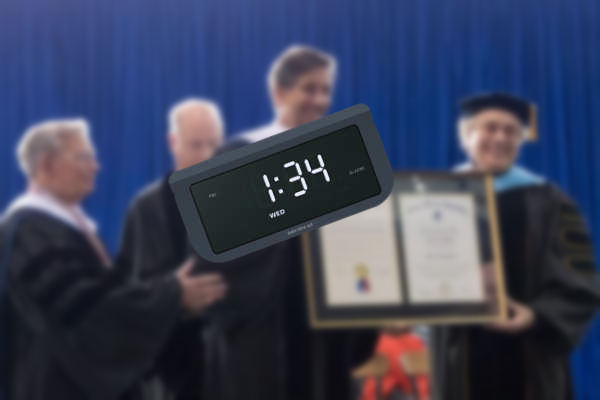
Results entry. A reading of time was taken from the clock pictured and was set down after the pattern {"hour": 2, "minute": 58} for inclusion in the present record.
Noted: {"hour": 1, "minute": 34}
